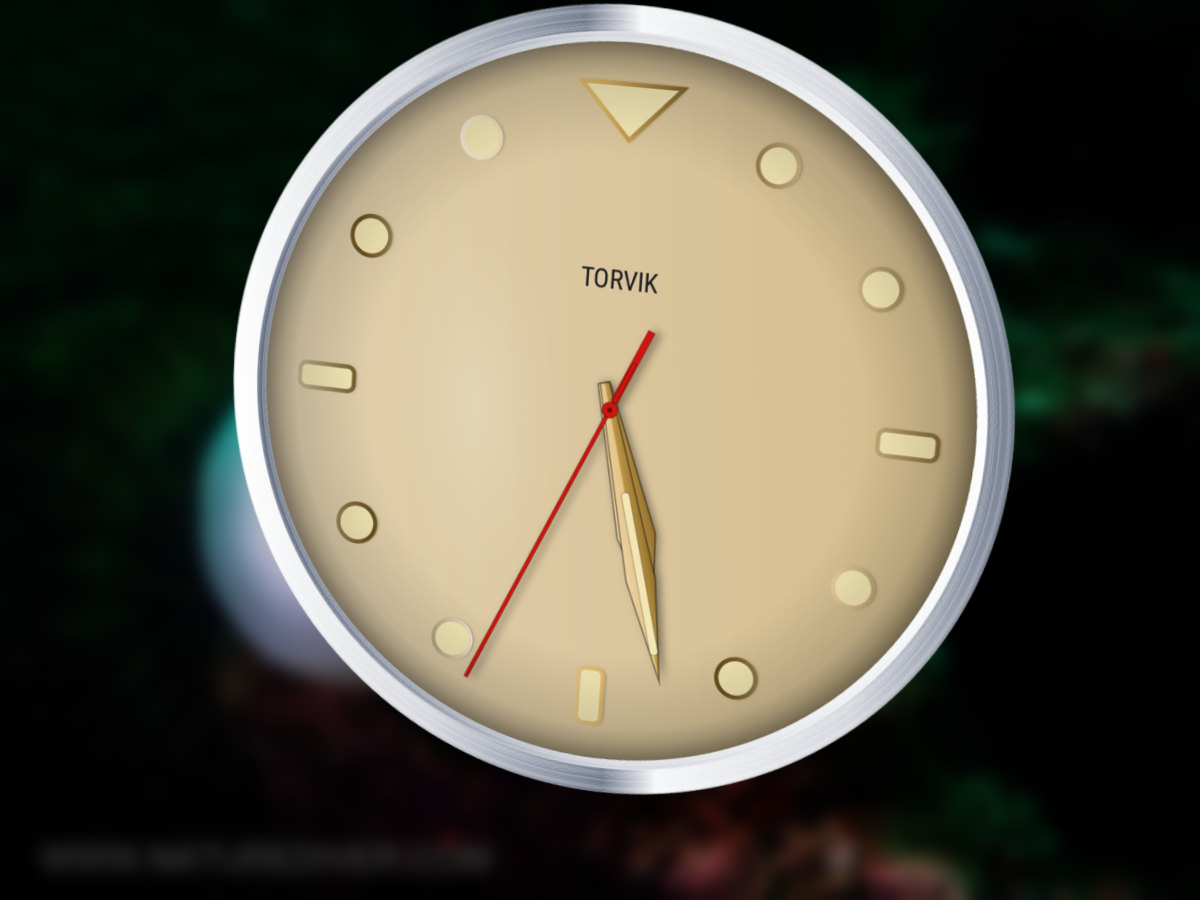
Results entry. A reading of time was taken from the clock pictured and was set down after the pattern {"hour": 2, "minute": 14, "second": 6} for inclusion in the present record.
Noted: {"hour": 5, "minute": 27, "second": 34}
